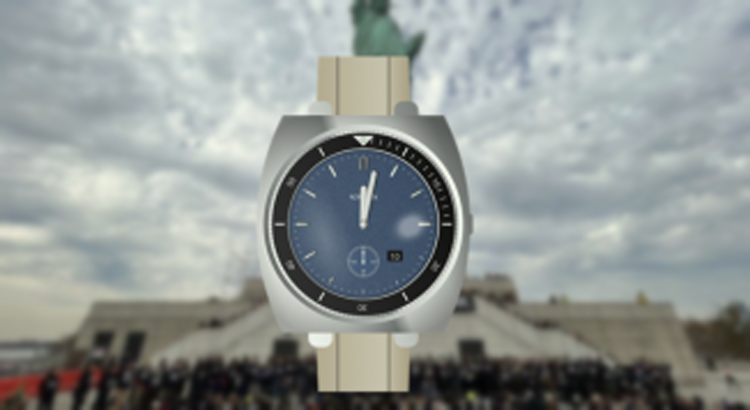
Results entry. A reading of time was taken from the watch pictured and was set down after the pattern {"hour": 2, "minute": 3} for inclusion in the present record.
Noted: {"hour": 12, "minute": 2}
